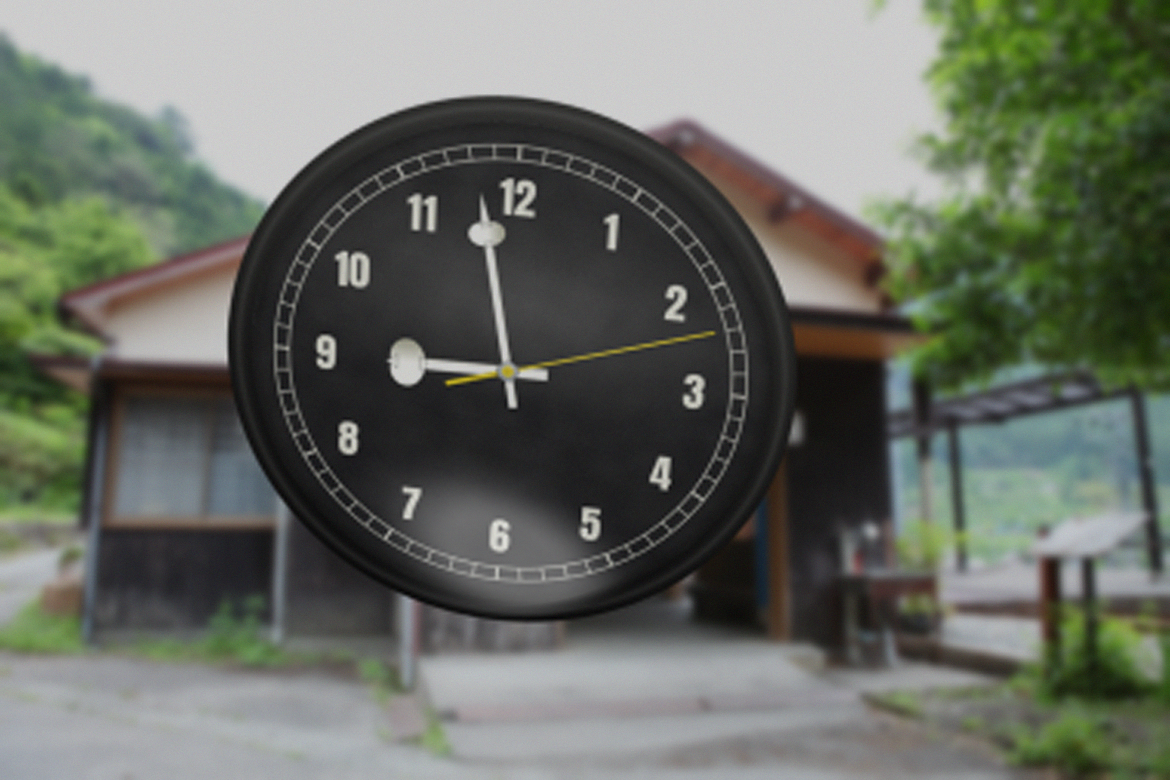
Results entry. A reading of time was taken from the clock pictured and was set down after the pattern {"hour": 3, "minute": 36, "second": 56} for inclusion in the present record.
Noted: {"hour": 8, "minute": 58, "second": 12}
